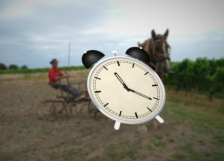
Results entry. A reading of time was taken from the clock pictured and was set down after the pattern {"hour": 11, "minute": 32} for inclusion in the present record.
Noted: {"hour": 11, "minute": 21}
